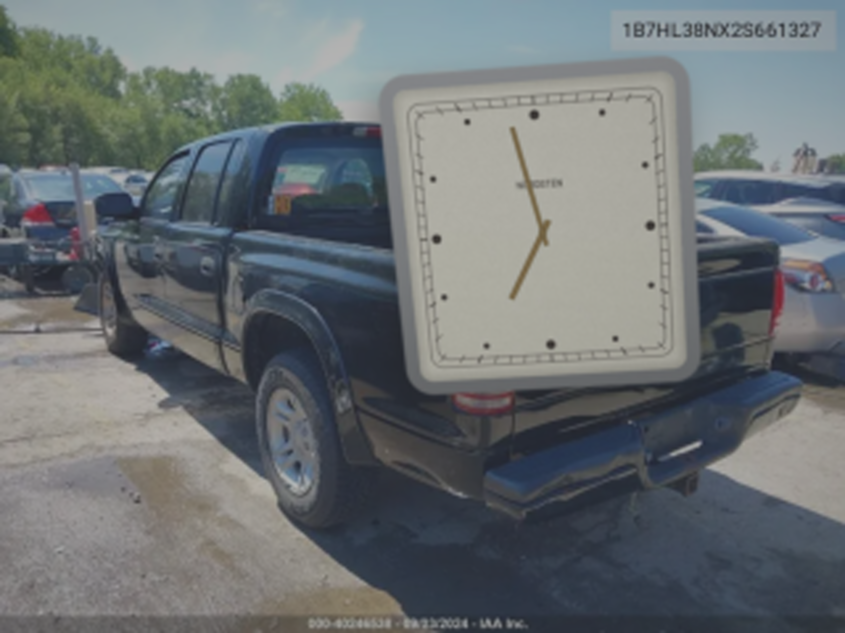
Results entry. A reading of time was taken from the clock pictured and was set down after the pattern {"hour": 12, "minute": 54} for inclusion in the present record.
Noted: {"hour": 6, "minute": 58}
